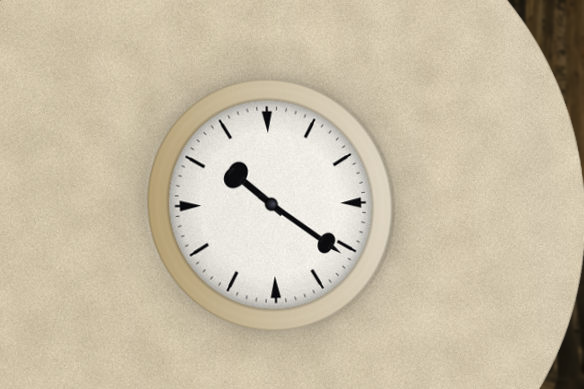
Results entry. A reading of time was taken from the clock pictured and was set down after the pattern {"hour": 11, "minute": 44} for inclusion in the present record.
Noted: {"hour": 10, "minute": 21}
